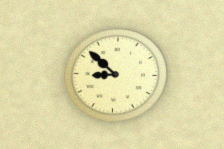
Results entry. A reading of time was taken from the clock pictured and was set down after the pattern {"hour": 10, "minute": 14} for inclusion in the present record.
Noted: {"hour": 8, "minute": 52}
